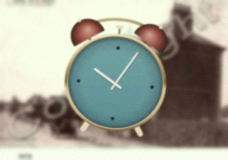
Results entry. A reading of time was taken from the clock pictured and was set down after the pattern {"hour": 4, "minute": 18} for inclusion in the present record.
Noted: {"hour": 10, "minute": 5}
